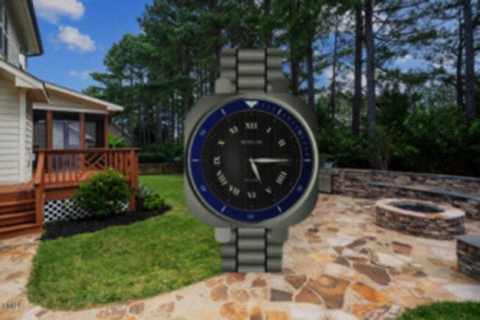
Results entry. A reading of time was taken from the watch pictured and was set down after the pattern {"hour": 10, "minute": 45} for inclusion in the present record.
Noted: {"hour": 5, "minute": 15}
